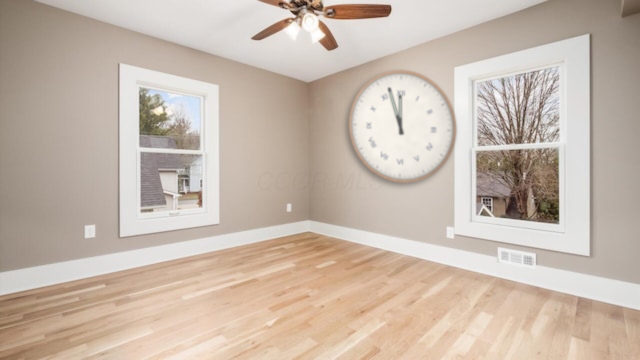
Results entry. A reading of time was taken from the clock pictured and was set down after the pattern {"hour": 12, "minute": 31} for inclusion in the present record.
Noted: {"hour": 11, "minute": 57}
